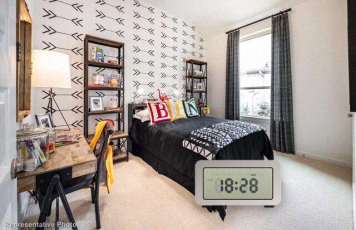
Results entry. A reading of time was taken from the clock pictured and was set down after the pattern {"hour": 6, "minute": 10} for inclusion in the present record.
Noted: {"hour": 18, "minute": 28}
